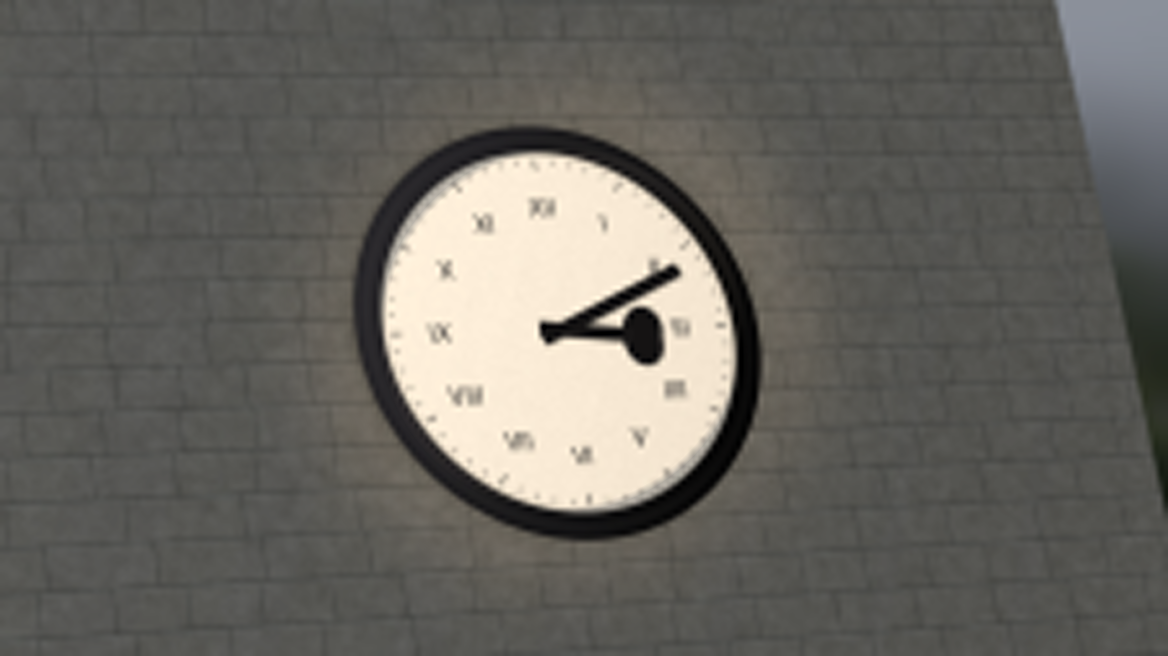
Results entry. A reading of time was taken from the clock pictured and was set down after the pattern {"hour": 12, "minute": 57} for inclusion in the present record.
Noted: {"hour": 3, "minute": 11}
